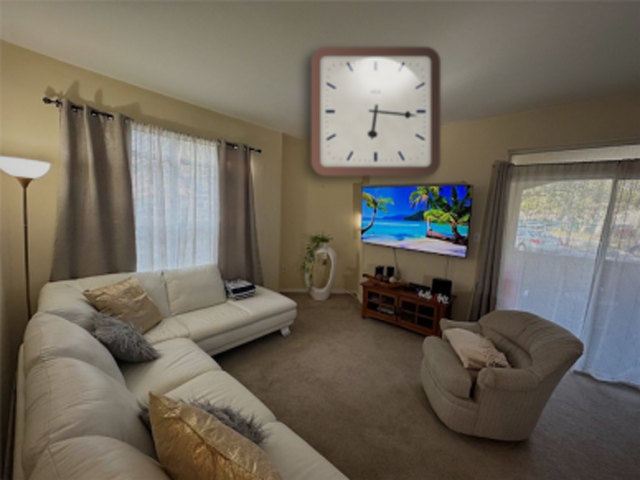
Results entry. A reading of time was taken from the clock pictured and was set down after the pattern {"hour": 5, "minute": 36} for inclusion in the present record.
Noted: {"hour": 6, "minute": 16}
